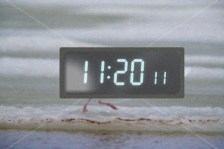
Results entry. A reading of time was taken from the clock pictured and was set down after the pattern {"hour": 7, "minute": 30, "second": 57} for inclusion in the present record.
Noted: {"hour": 11, "minute": 20, "second": 11}
